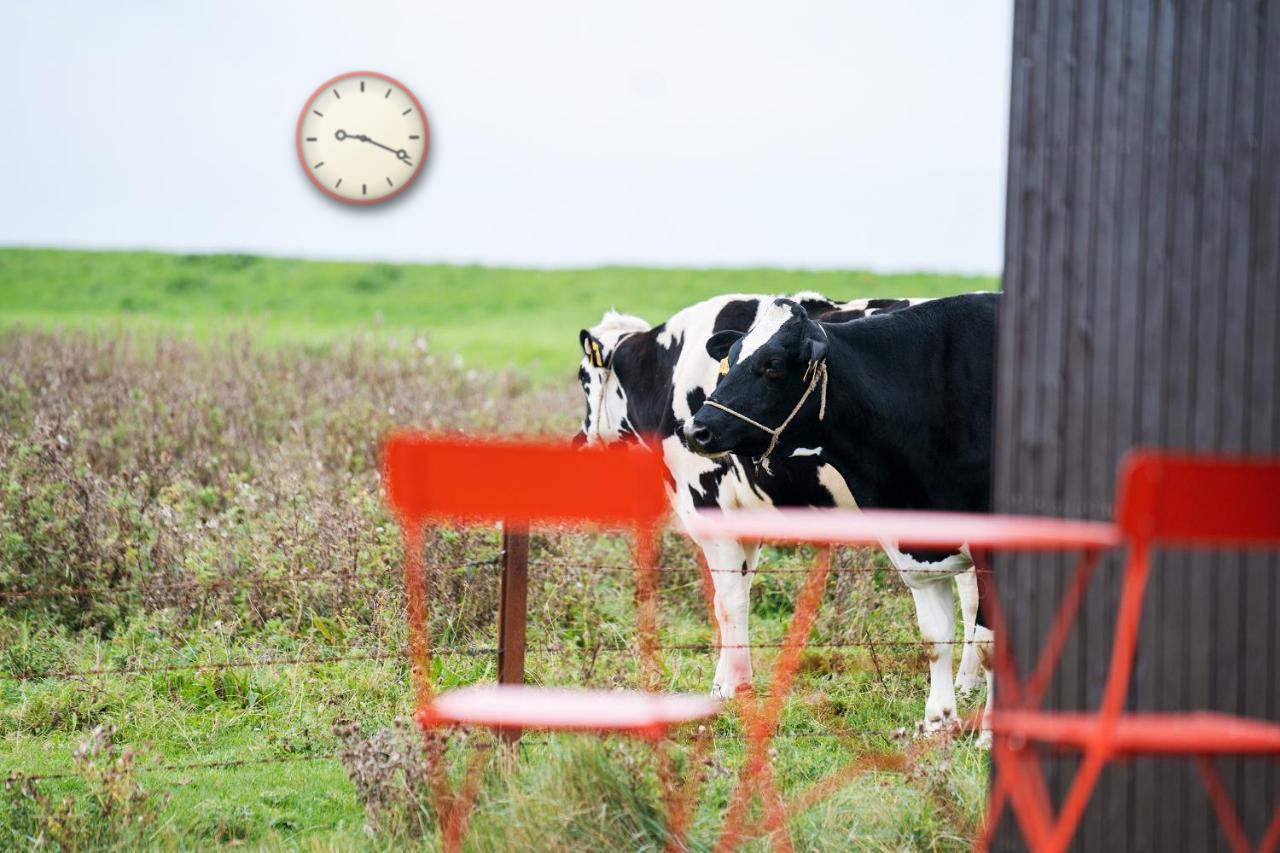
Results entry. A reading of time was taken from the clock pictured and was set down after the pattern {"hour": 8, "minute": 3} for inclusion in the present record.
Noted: {"hour": 9, "minute": 19}
